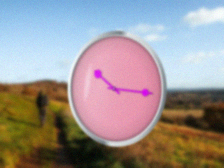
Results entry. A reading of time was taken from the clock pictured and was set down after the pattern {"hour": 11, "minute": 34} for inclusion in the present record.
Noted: {"hour": 10, "minute": 16}
